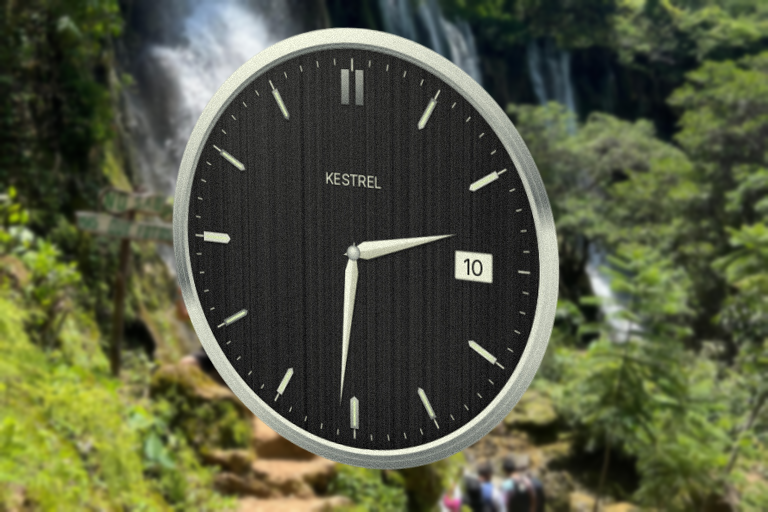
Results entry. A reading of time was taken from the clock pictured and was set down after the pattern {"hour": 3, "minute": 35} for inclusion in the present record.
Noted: {"hour": 2, "minute": 31}
